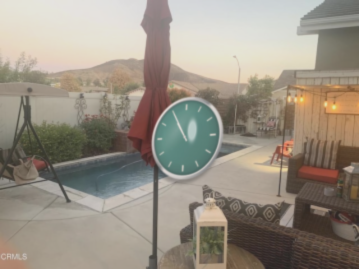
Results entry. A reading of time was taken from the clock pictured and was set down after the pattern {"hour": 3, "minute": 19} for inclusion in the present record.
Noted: {"hour": 10, "minute": 55}
